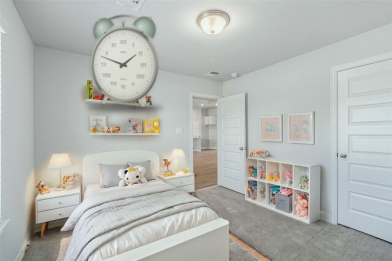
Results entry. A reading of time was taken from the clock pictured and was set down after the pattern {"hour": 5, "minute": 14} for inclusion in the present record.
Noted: {"hour": 1, "minute": 48}
